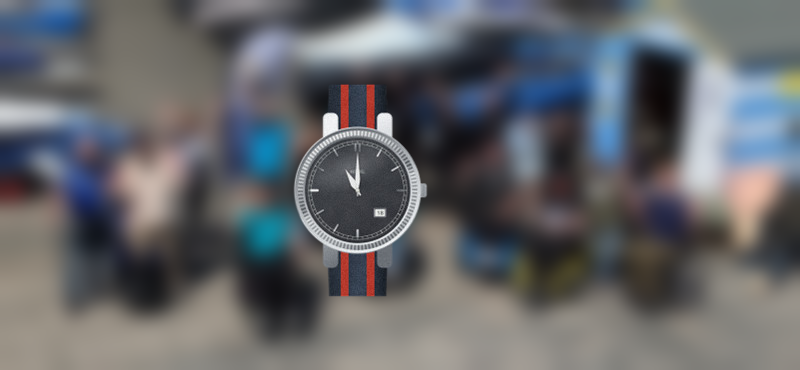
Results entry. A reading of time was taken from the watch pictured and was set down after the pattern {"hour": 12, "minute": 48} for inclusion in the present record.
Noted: {"hour": 11, "minute": 0}
